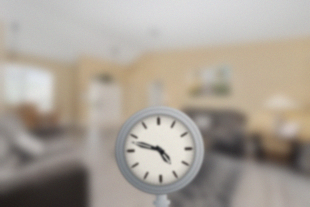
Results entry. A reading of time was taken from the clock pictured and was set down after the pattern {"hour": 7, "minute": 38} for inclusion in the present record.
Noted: {"hour": 4, "minute": 48}
